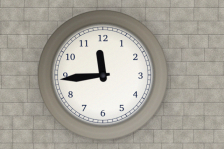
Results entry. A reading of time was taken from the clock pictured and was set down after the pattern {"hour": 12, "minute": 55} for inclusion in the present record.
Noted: {"hour": 11, "minute": 44}
